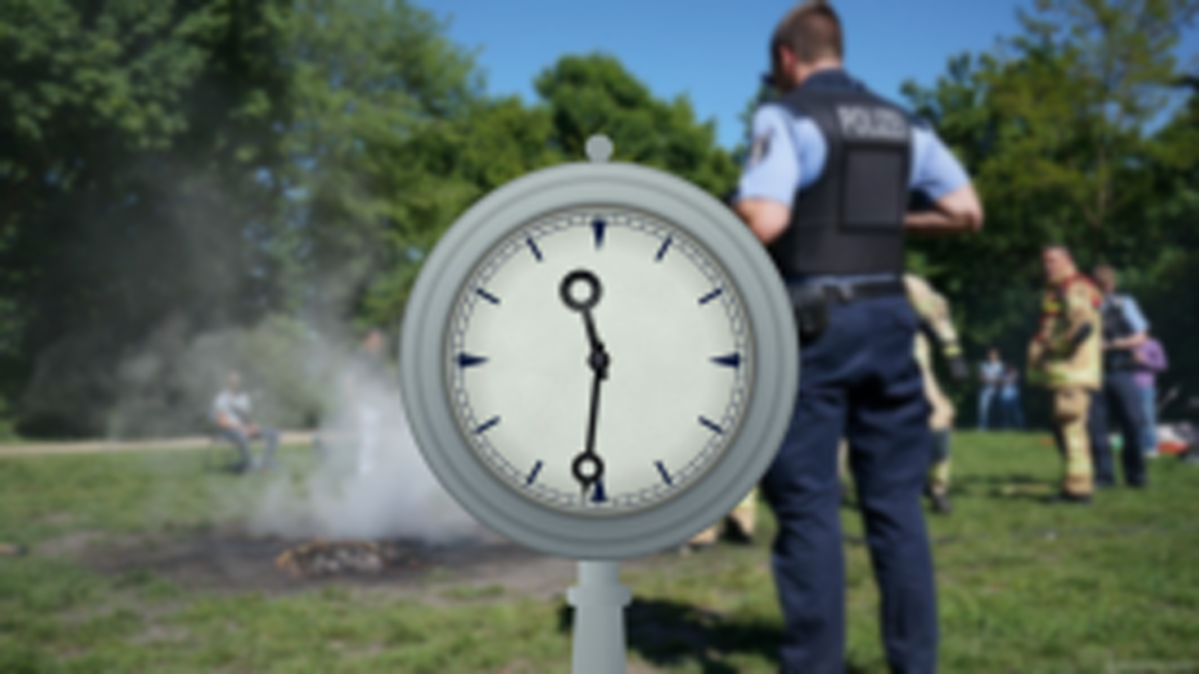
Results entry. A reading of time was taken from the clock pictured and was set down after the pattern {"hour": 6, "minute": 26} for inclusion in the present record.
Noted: {"hour": 11, "minute": 31}
